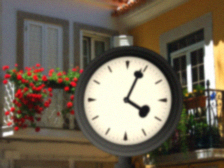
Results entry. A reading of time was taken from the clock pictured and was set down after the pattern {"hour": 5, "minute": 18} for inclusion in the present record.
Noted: {"hour": 4, "minute": 4}
